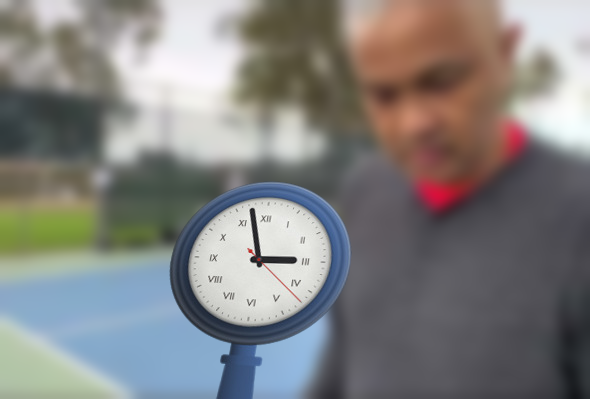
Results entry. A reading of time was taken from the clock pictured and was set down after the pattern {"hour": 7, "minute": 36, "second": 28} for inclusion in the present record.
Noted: {"hour": 2, "minute": 57, "second": 22}
